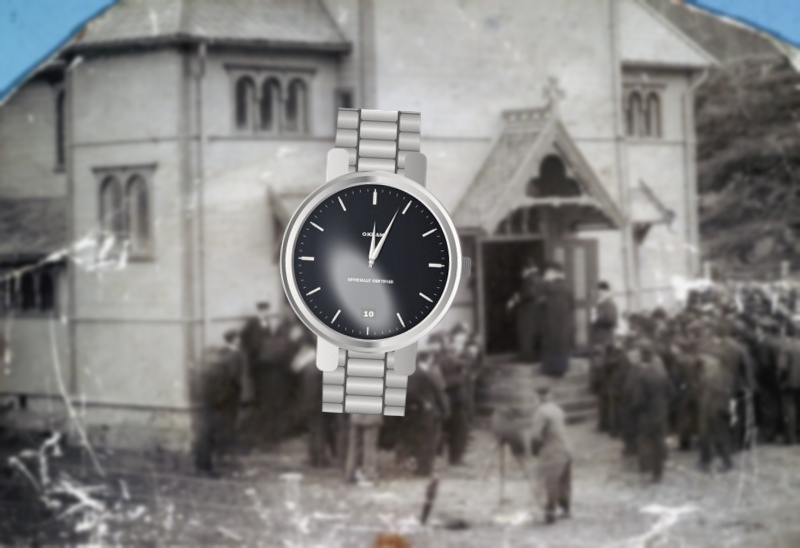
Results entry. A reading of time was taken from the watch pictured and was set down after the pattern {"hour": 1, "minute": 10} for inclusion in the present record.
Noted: {"hour": 12, "minute": 4}
